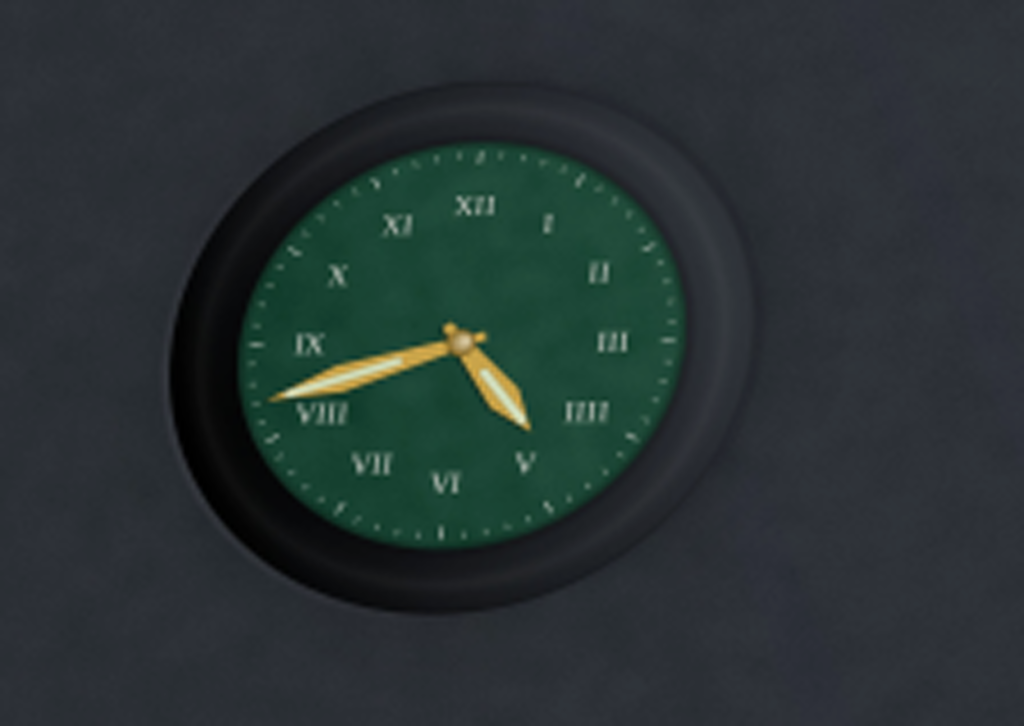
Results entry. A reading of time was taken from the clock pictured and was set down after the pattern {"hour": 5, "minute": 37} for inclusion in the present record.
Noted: {"hour": 4, "minute": 42}
